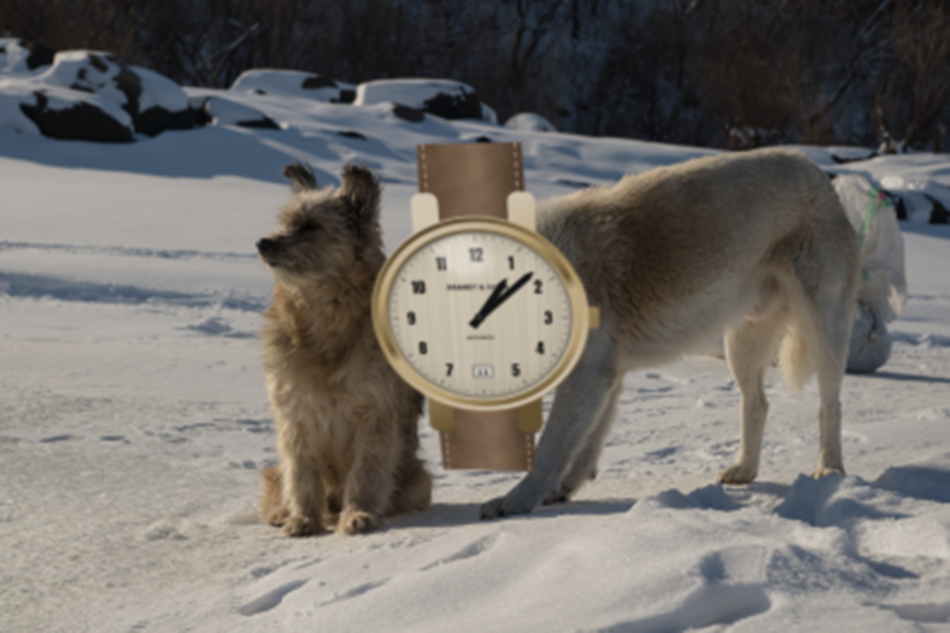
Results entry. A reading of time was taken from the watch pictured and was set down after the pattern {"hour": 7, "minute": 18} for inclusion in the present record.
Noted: {"hour": 1, "minute": 8}
